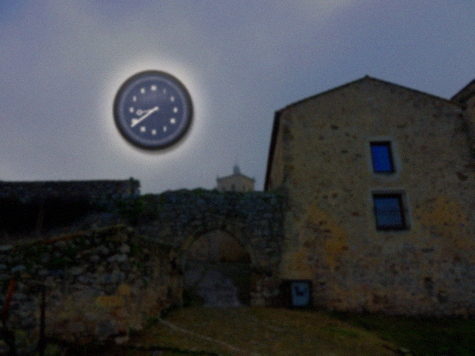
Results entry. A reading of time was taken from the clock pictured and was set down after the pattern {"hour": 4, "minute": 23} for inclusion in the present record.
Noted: {"hour": 8, "minute": 39}
